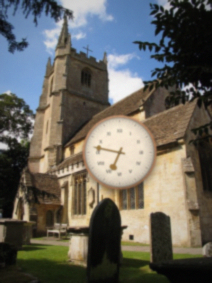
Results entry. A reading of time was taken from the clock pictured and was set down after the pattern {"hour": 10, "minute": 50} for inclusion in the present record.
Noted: {"hour": 6, "minute": 47}
